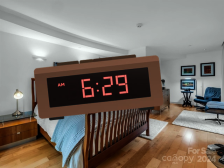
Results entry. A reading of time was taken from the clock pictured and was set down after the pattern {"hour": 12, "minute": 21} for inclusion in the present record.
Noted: {"hour": 6, "minute": 29}
